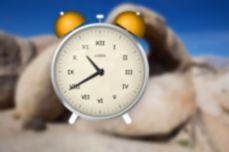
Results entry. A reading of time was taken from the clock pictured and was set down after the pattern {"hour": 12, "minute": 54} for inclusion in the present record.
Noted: {"hour": 10, "minute": 40}
